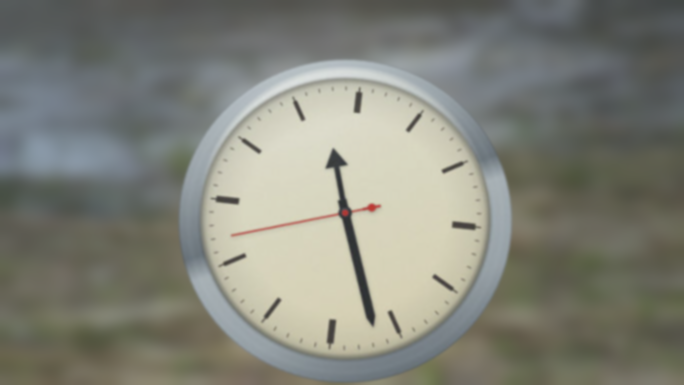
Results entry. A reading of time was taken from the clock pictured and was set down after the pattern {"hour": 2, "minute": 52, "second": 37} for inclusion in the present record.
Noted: {"hour": 11, "minute": 26, "second": 42}
